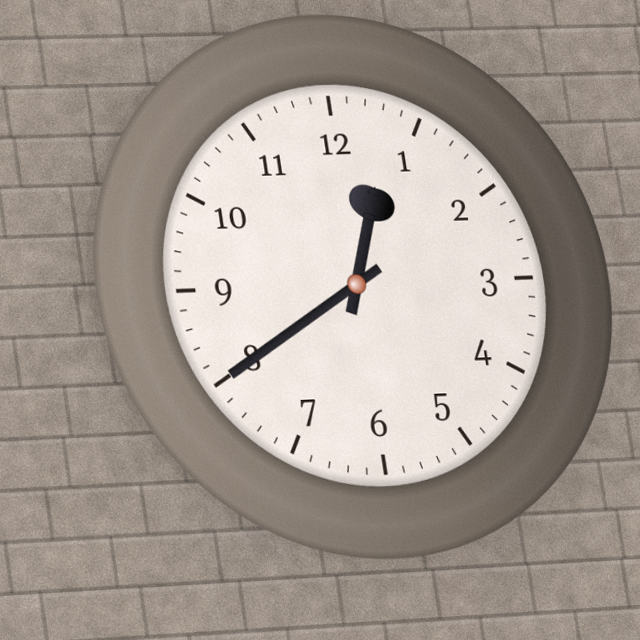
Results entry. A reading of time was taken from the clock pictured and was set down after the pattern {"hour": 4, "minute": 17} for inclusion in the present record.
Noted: {"hour": 12, "minute": 40}
